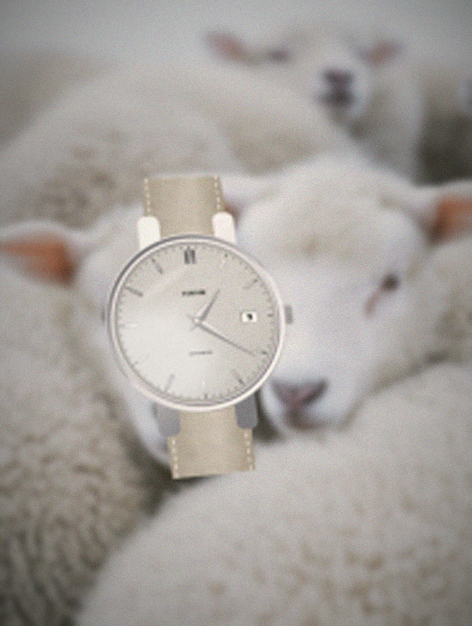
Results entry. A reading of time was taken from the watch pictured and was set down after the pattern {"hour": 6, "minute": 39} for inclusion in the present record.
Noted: {"hour": 1, "minute": 21}
